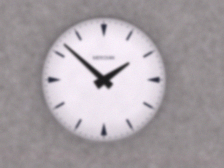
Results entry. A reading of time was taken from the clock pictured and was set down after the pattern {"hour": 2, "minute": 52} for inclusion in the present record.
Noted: {"hour": 1, "minute": 52}
